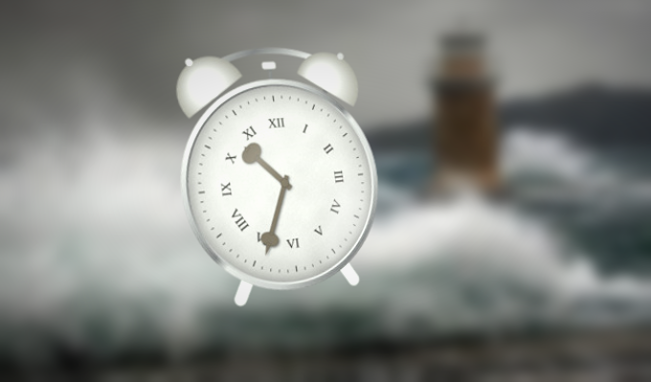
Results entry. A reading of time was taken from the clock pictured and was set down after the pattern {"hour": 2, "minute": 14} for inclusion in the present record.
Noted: {"hour": 10, "minute": 34}
